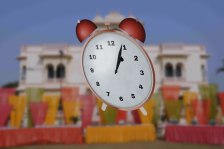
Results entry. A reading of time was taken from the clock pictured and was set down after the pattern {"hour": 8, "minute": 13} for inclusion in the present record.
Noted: {"hour": 1, "minute": 4}
